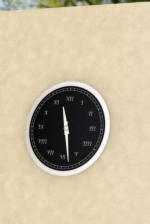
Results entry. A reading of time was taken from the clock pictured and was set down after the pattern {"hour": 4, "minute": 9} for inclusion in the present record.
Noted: {"hour": 11, "minute": 28}
